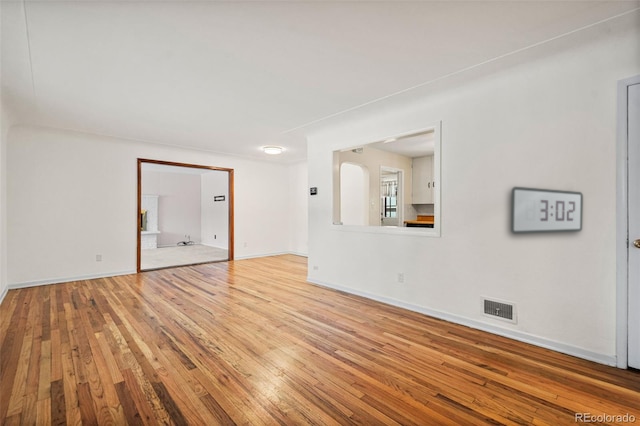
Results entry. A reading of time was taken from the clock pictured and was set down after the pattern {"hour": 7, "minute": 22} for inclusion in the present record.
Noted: {"hour": 3, "minute": 2}
